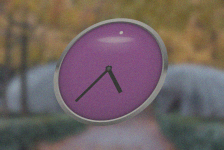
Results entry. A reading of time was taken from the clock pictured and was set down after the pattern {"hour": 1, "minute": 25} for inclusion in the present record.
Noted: {"hour": 4, "minute": 35}
